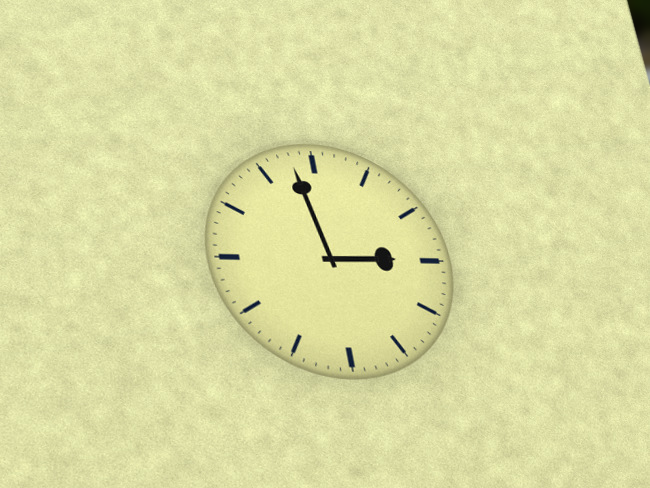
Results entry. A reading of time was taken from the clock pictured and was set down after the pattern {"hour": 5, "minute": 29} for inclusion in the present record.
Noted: {"hour": 2, "minute": 58}
